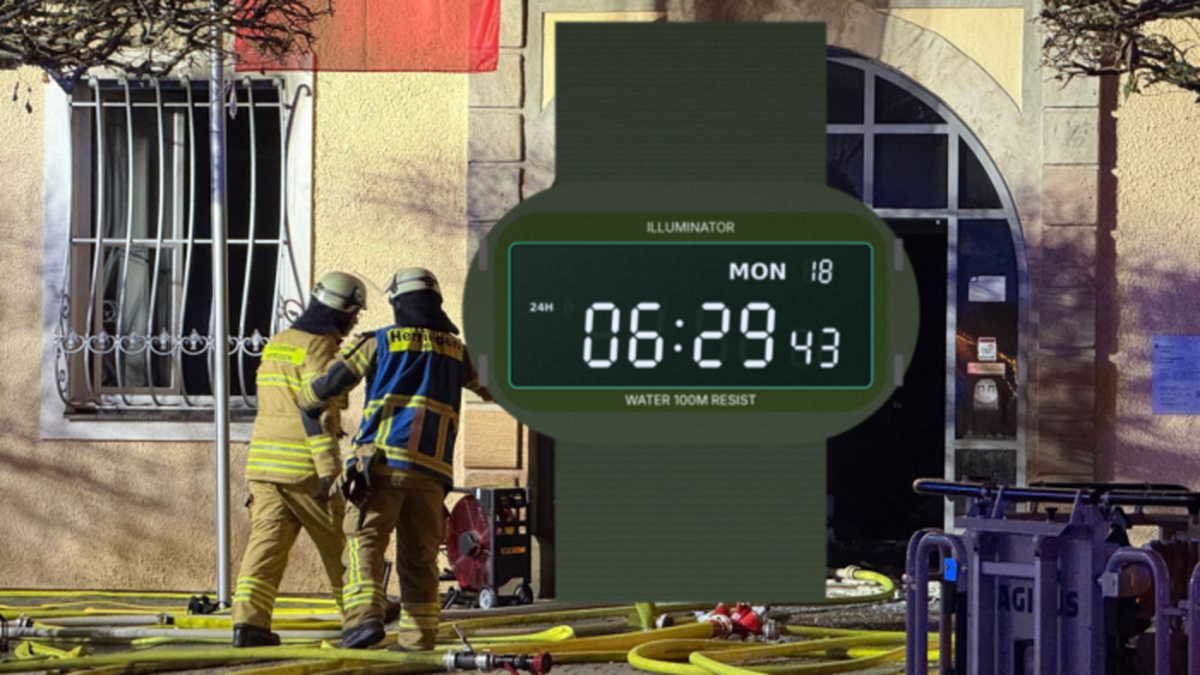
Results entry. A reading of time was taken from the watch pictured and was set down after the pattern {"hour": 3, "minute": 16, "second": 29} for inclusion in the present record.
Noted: {"hour": 6, "minute": 29, "second": 43}
